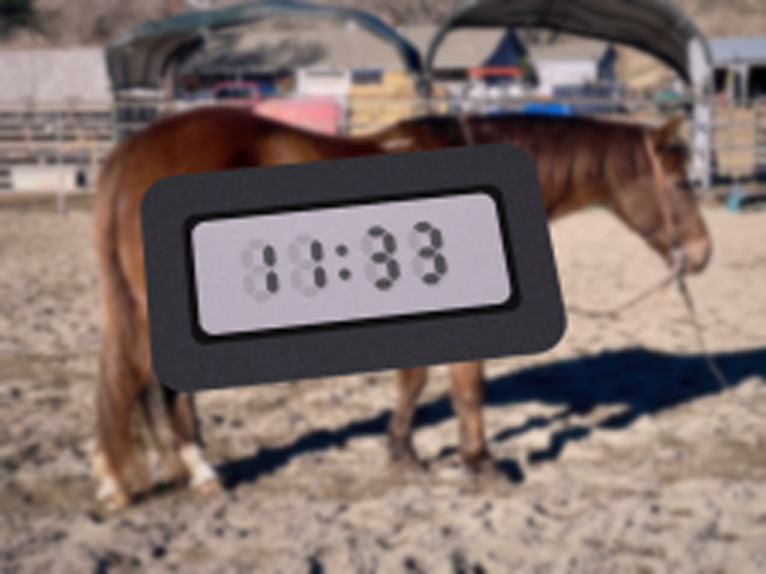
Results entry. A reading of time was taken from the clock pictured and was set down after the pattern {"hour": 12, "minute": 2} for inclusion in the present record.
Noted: {"hour": 11, "minute": 33}
